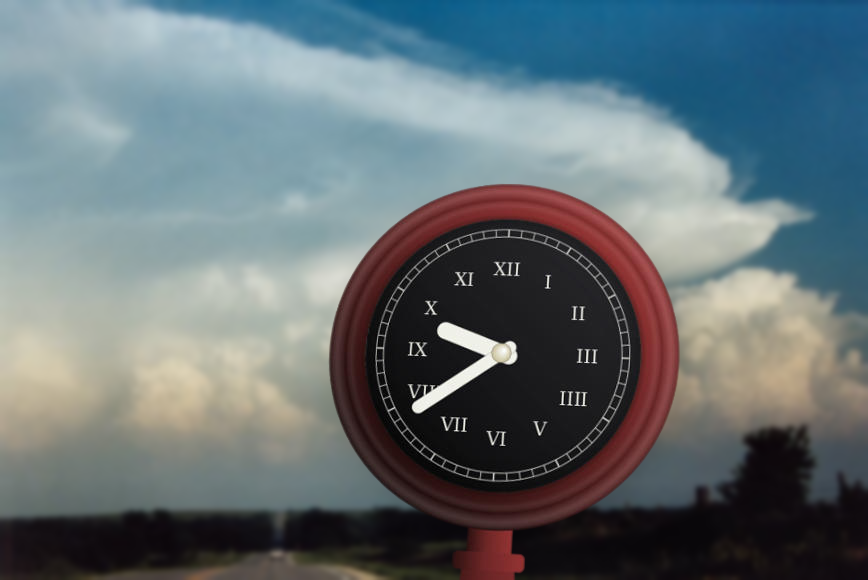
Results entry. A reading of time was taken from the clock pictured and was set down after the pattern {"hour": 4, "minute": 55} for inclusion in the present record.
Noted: {"hour": 9, "minute": 39}
